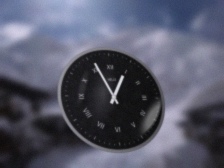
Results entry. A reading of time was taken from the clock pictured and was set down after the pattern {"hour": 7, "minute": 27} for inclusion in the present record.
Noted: {"hour": 12, "minute": 56}
